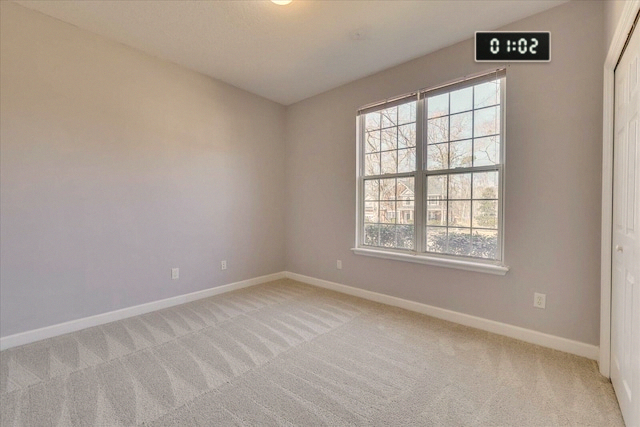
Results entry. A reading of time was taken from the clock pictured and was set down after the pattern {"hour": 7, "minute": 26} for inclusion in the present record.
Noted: {"hour": 1, "minute": 2}
